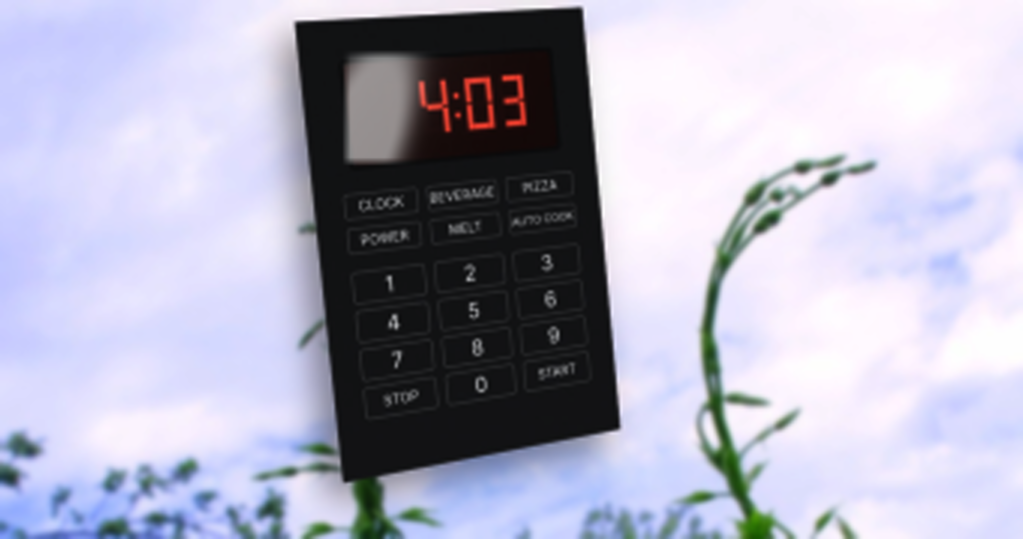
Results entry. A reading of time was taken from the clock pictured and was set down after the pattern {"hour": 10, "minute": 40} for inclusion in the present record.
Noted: {"hour": 4, "minute": 3}
